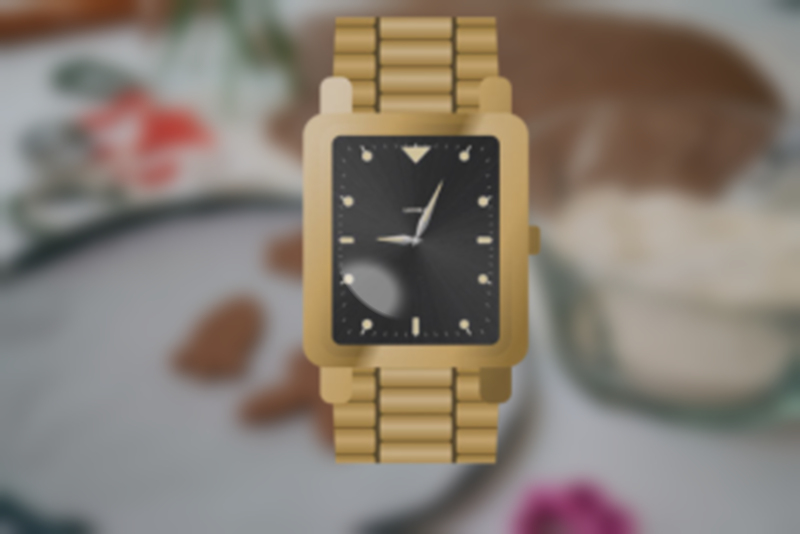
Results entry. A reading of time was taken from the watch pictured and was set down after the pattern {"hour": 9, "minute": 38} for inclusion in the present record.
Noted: {"hour": 9, "minute": 4}
